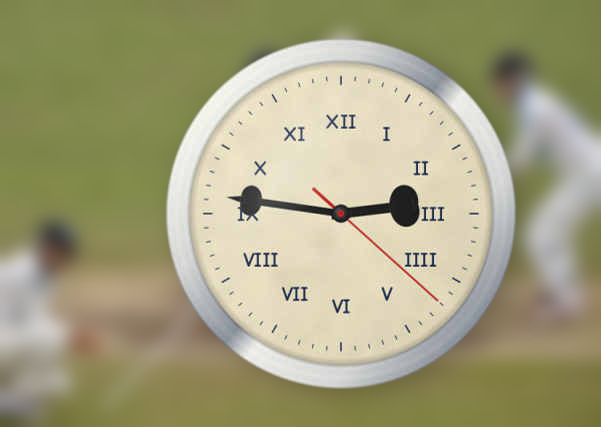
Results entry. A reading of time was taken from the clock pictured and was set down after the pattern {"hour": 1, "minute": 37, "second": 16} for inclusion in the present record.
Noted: {"hour": 2, "minute": 46, "second": 22}
